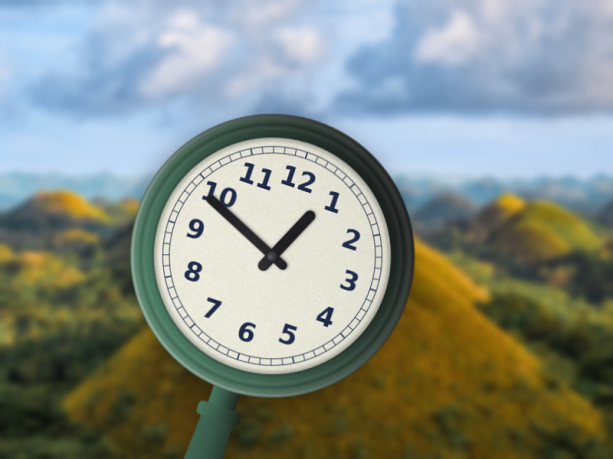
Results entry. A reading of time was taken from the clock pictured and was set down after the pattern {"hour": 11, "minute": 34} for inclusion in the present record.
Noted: {"hour": 12, "minute": 49}
